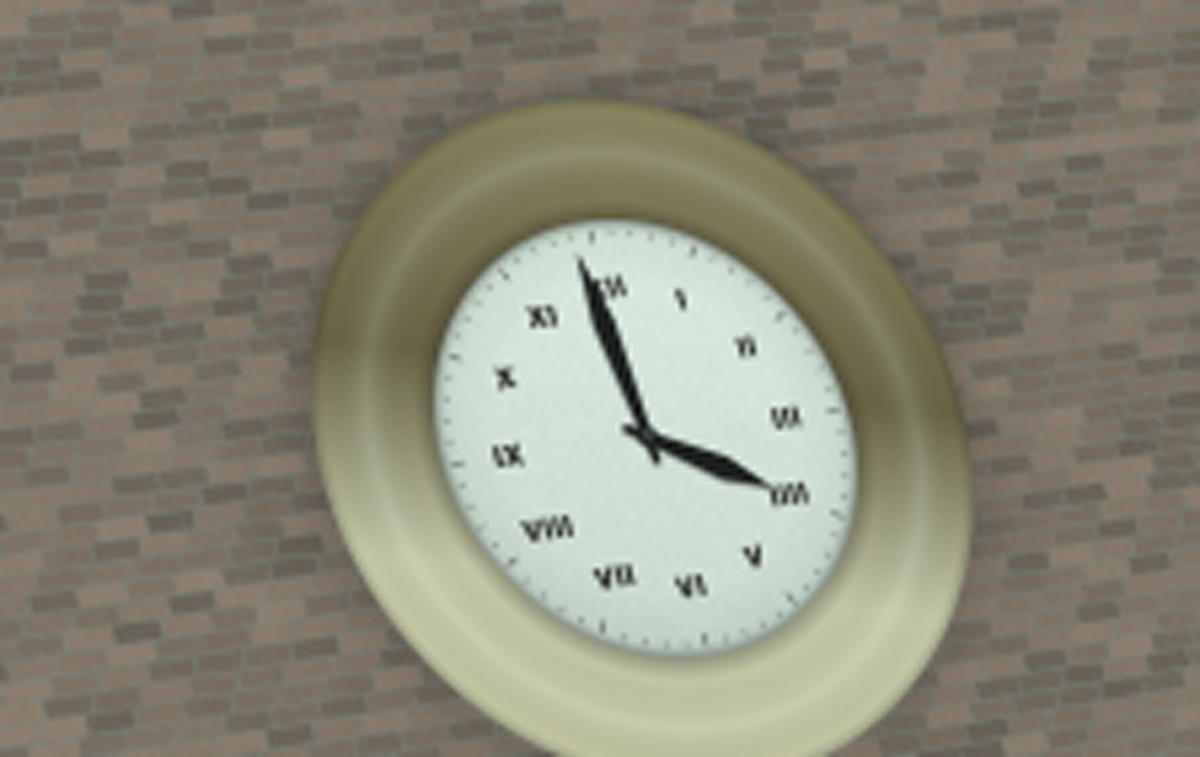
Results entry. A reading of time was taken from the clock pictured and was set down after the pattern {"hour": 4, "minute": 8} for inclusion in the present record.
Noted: {"hour": 3, "minute": 59}
